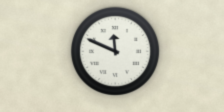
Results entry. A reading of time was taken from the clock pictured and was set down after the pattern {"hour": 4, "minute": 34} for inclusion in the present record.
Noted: {"hour": 11, "minute": 49}
